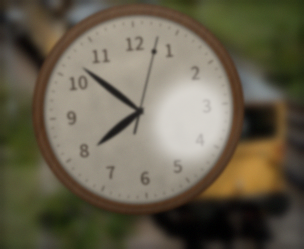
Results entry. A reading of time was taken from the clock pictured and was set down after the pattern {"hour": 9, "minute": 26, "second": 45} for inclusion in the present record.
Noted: {"hour": 7, "minute": 52, "second": 3}
